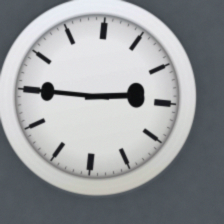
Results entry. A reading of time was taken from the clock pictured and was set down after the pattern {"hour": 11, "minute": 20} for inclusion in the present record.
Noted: {"hour": 2, "minute": 45}
